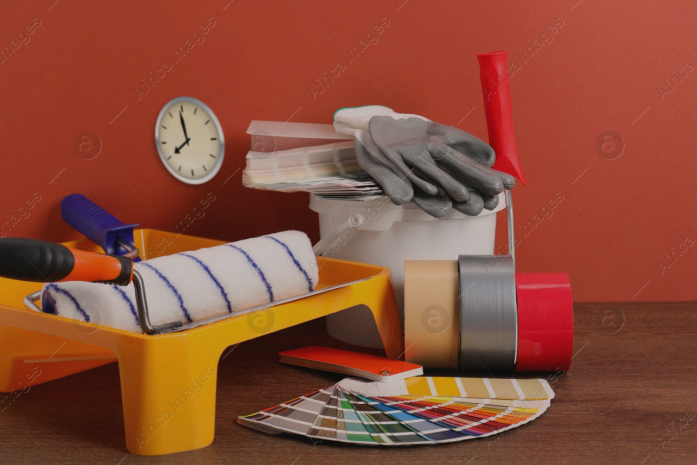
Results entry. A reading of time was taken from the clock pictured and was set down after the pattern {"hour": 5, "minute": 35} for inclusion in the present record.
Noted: {"hour": 7, "minute": 59}
